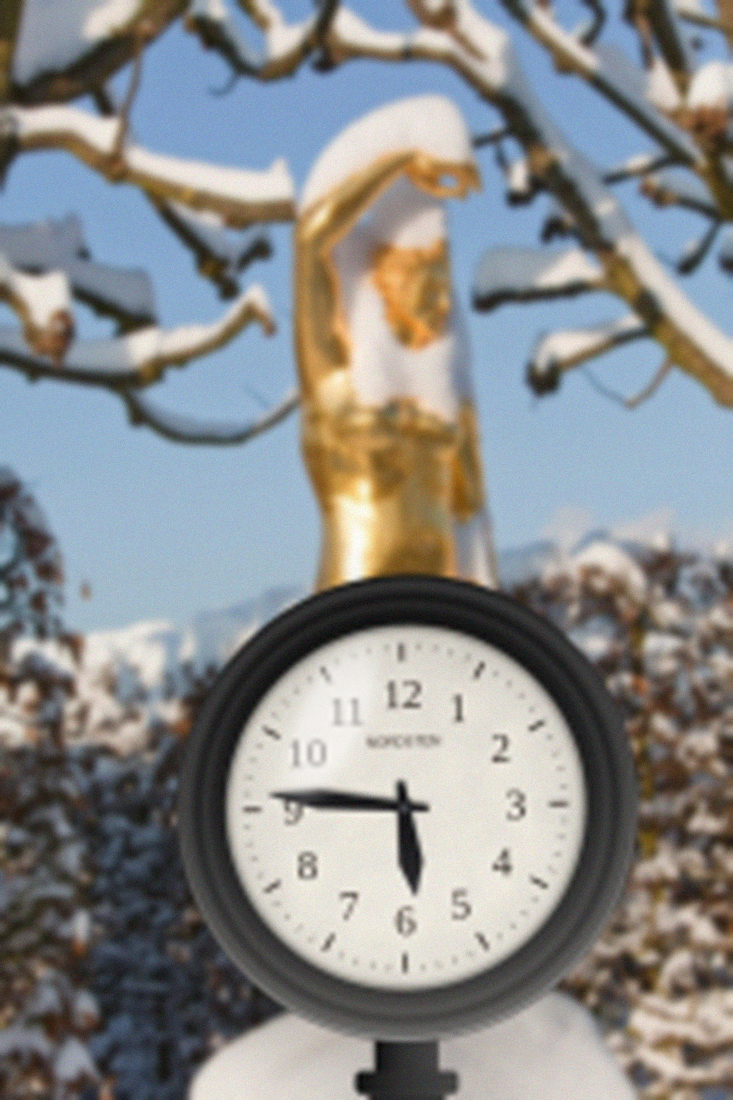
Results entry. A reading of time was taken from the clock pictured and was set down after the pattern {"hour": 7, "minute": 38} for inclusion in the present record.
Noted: {"hour": 5, "minute": 46}
